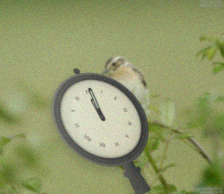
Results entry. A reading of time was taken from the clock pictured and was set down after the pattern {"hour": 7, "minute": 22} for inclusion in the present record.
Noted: {"hour": 12, "minute": 1}
